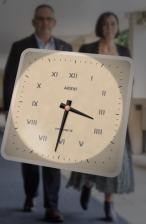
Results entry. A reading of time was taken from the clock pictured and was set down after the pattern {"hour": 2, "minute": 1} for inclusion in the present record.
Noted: {"hour": 3, "minute": 31}
